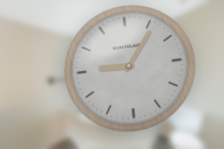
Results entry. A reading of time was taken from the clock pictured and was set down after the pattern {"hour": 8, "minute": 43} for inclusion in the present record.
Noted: {"hour": 9, "minute": 6}
